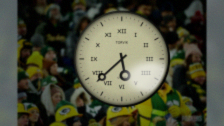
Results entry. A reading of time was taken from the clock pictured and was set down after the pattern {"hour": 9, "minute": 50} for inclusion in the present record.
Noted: {"hour": 5, "minute": 38}
